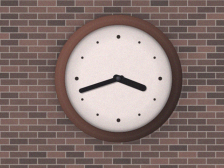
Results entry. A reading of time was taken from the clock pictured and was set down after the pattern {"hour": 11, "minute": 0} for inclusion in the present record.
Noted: {"hour": 3, "minute": 42}
